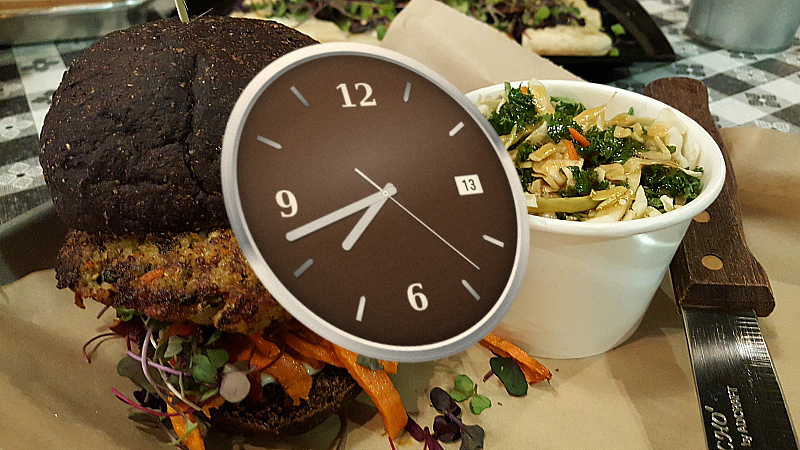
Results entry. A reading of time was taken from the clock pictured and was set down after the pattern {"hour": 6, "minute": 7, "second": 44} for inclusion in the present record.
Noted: {"hour": 7, "minute": 42, "second": 23}
